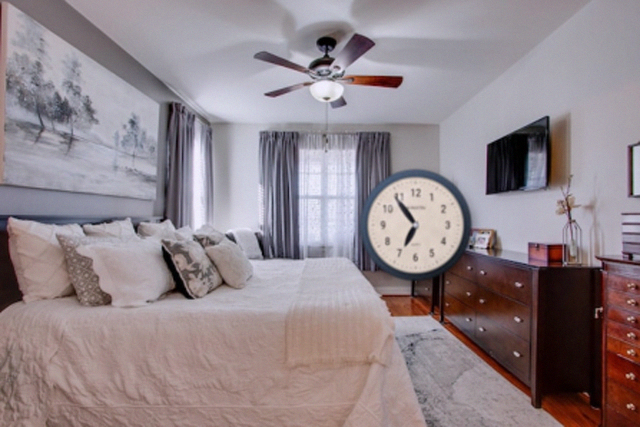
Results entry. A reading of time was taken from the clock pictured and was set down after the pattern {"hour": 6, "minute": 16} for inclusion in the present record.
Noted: {"hour": 6, "minute": 54}
